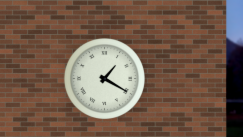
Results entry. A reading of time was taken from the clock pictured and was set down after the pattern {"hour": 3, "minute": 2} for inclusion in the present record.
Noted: {"hour": 1, "minute": 20}
